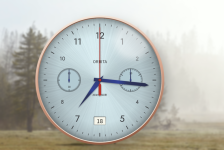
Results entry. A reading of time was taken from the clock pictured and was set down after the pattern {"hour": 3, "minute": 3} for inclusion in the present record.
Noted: {"hour": 7, "minute": 16}
